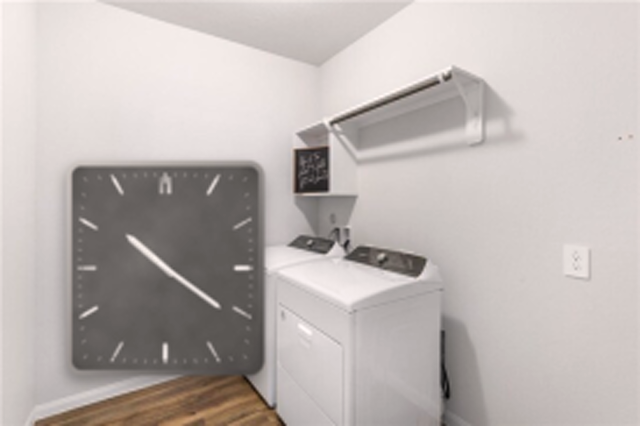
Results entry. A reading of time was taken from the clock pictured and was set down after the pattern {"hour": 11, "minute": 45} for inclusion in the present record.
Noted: {"hour": 10, "minute": 21}
